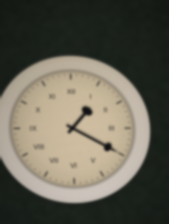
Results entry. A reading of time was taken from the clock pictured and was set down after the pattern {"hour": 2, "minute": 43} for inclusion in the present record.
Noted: {"hour": 1, "minute": 20}
